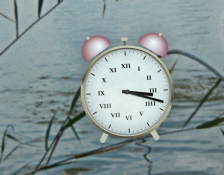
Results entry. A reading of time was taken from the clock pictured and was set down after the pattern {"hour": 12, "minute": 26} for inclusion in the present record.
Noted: {"hour": 3, "minute": 18}
